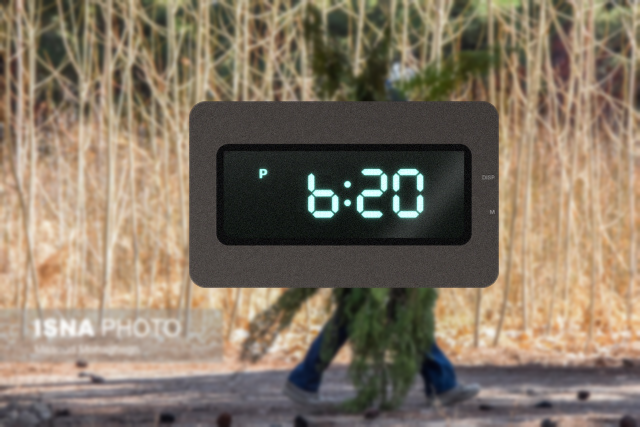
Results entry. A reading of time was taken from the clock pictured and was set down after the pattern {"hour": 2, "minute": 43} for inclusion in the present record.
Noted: {"hour": 6, "minute": 20}
